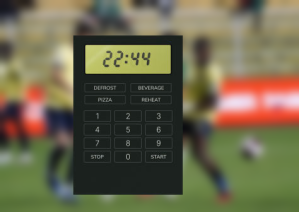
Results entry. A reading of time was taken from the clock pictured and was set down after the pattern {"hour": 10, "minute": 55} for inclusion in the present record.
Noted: {"hour": 22, "minute": 44}
